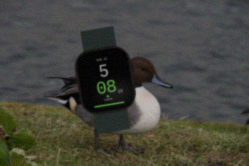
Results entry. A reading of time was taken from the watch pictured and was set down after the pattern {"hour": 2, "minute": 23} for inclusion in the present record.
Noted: {"hour": 5, "minute": 8}
